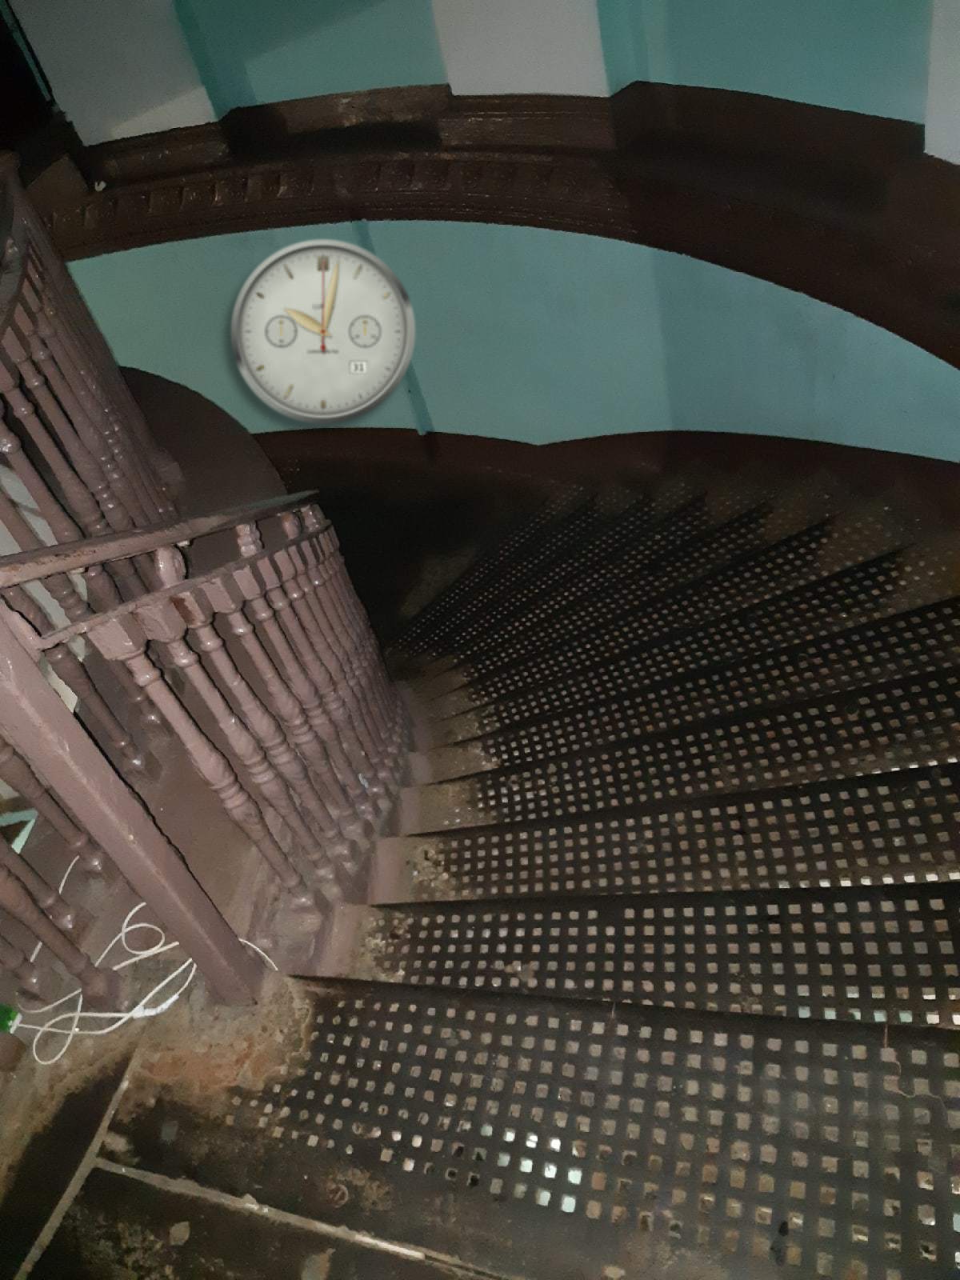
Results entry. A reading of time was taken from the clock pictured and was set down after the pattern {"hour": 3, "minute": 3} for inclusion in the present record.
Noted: {"hour": 10, "minute": 2}
